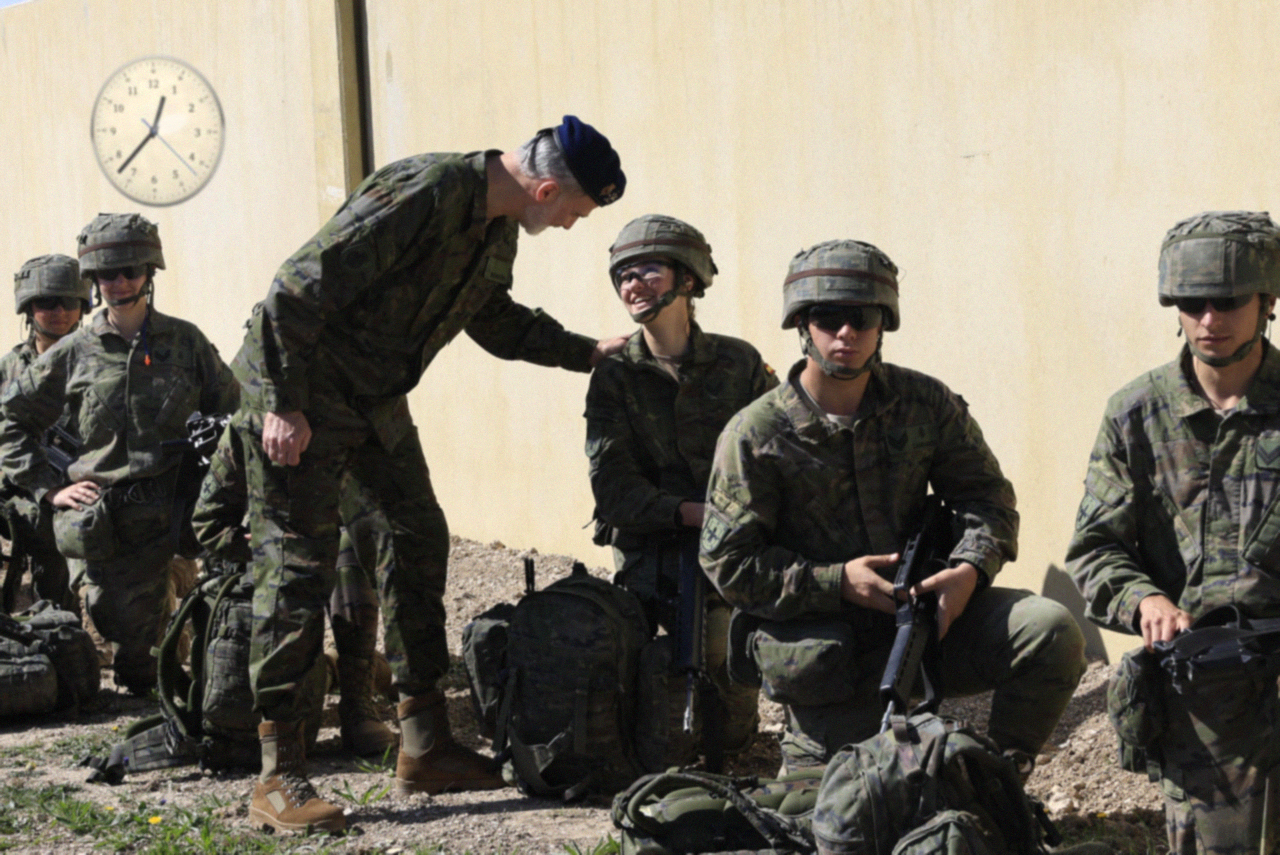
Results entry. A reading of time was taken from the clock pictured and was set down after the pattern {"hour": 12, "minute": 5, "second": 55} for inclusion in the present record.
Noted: {"hour": 12, "minute": 37, "second": 22}
